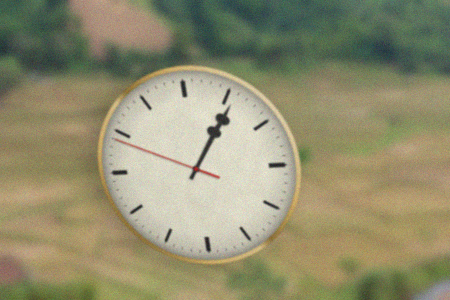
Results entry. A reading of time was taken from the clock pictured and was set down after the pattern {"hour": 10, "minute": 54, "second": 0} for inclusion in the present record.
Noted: {"hour": 1, "minute": 5, "second": 49}
